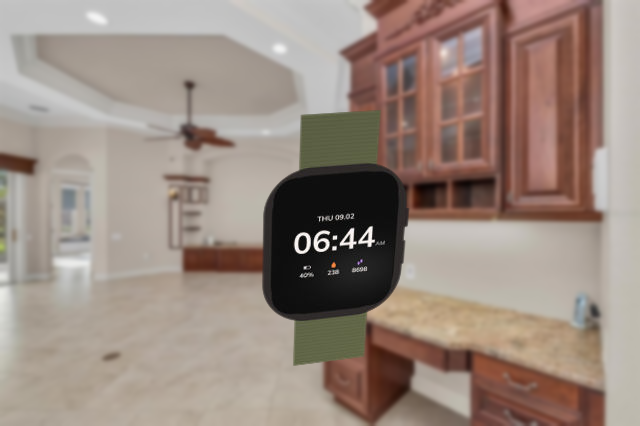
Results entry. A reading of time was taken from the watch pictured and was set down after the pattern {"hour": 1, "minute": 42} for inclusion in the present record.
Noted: {"hour": 6, "minute": 44}
